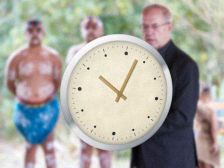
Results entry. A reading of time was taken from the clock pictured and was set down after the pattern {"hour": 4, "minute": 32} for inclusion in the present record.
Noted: {"hour": 10, "minute": 3}
